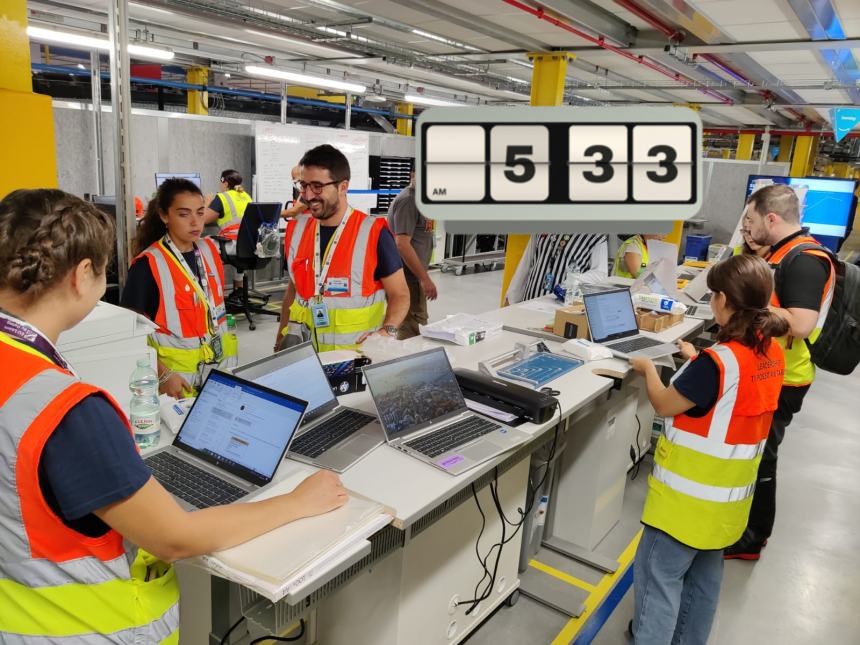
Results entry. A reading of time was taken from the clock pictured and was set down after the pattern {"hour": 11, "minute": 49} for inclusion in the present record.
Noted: {"hour": 5, "minute": 33}
